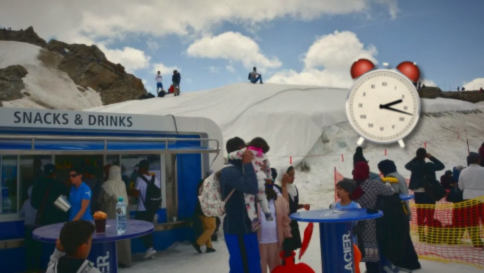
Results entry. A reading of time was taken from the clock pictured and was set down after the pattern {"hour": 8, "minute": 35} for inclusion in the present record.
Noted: {"hour": 2, "minute": 17}
